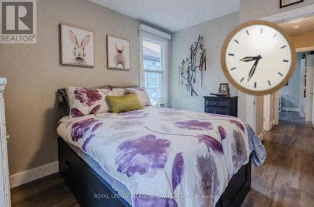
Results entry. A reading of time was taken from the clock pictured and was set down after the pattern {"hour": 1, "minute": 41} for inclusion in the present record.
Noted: {"hour": 8, "minute": 33}
